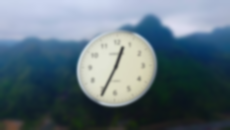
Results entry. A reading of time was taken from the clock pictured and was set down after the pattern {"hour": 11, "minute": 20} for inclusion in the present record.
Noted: {"hour": 12, "minute": 34}
